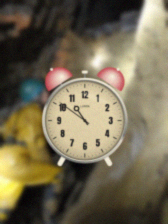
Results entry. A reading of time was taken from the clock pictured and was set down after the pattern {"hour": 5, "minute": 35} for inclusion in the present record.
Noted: {"hour": 10, "minute": 51}
